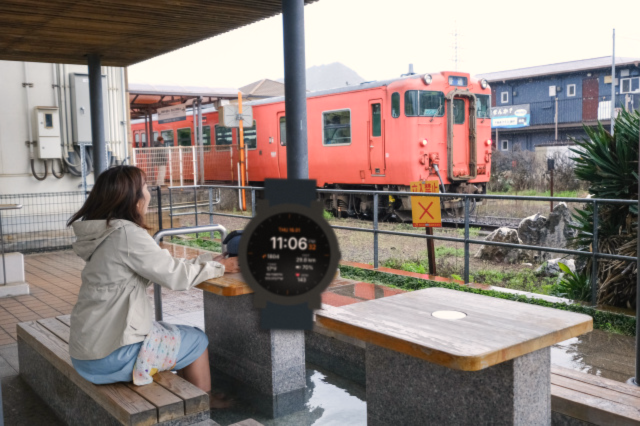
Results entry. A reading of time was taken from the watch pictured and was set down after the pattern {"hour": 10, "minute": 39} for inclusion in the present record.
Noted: {"hour": 11, "minute": 6}
